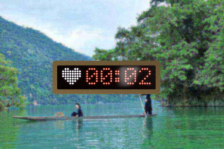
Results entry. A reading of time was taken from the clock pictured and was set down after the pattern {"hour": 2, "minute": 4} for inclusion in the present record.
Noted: {"hour": 0, "minute": 2}
